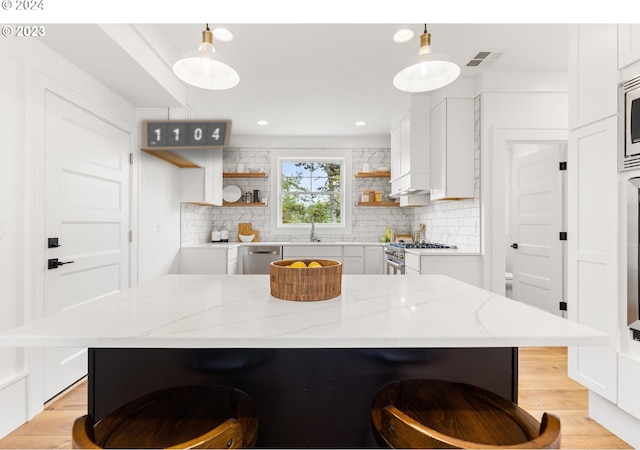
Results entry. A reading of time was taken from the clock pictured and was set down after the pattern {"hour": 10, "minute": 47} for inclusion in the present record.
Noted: {"hour": 11, "minute": 4}
